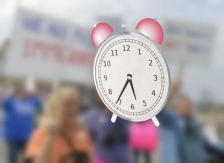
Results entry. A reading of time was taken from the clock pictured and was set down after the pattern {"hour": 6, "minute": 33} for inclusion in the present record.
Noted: {"hour": 5, "minute": 36}
